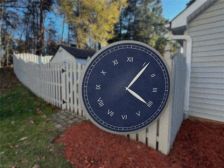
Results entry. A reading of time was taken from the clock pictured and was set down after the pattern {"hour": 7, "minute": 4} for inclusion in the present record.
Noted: {"hour": 4, "minute": 6}
